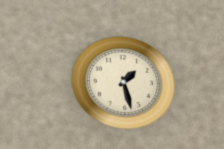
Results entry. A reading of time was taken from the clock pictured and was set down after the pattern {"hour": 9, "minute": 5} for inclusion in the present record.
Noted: {"hour": 1, "minute": 28}
